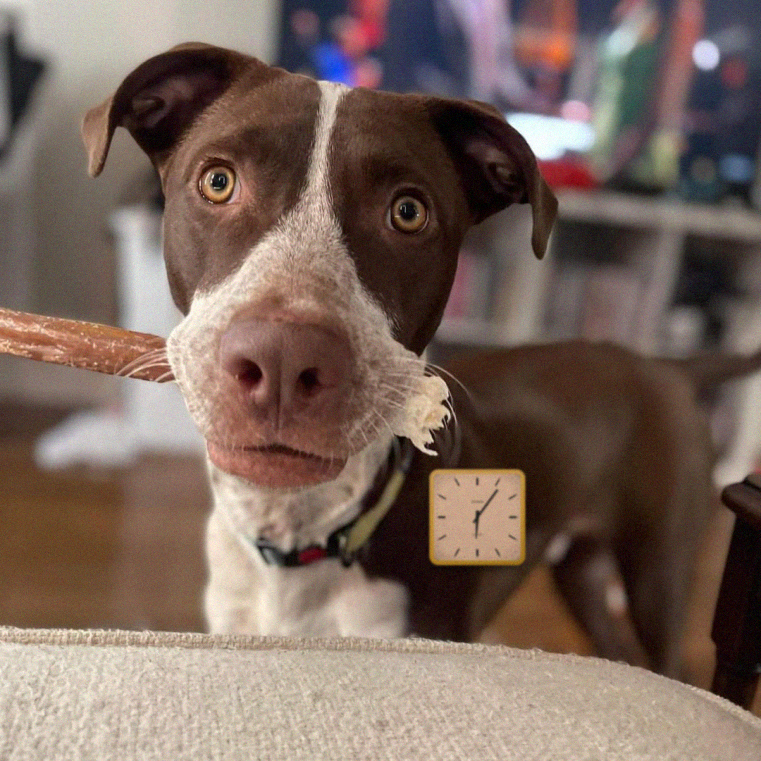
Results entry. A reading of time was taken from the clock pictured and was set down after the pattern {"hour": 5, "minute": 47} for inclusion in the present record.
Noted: {"hour": 6, "minute": 6}
